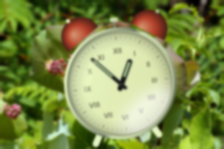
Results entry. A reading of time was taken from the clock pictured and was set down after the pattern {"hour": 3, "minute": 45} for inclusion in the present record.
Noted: {"hour": 12, "minute": 53}
